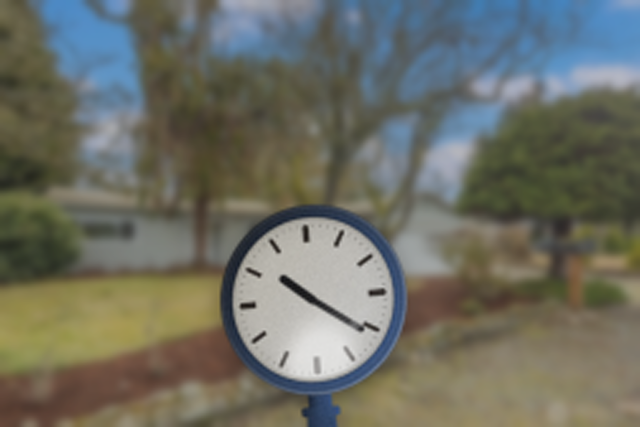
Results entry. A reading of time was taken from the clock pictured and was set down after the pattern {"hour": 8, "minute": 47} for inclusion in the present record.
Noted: {"hour": 10, "minute": 21}
